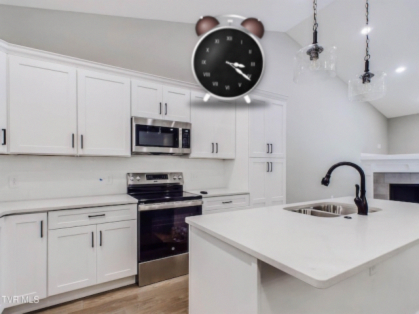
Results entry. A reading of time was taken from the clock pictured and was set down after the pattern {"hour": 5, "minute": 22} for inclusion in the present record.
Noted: {"hour": 3, "minute": 21}
